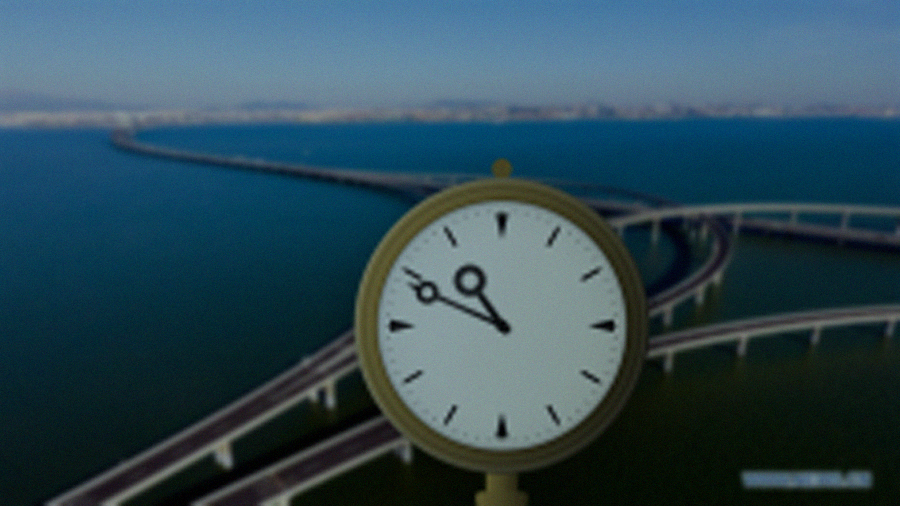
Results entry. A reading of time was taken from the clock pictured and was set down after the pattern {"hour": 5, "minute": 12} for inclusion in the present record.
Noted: {"hour": 10, "minute": 49}
